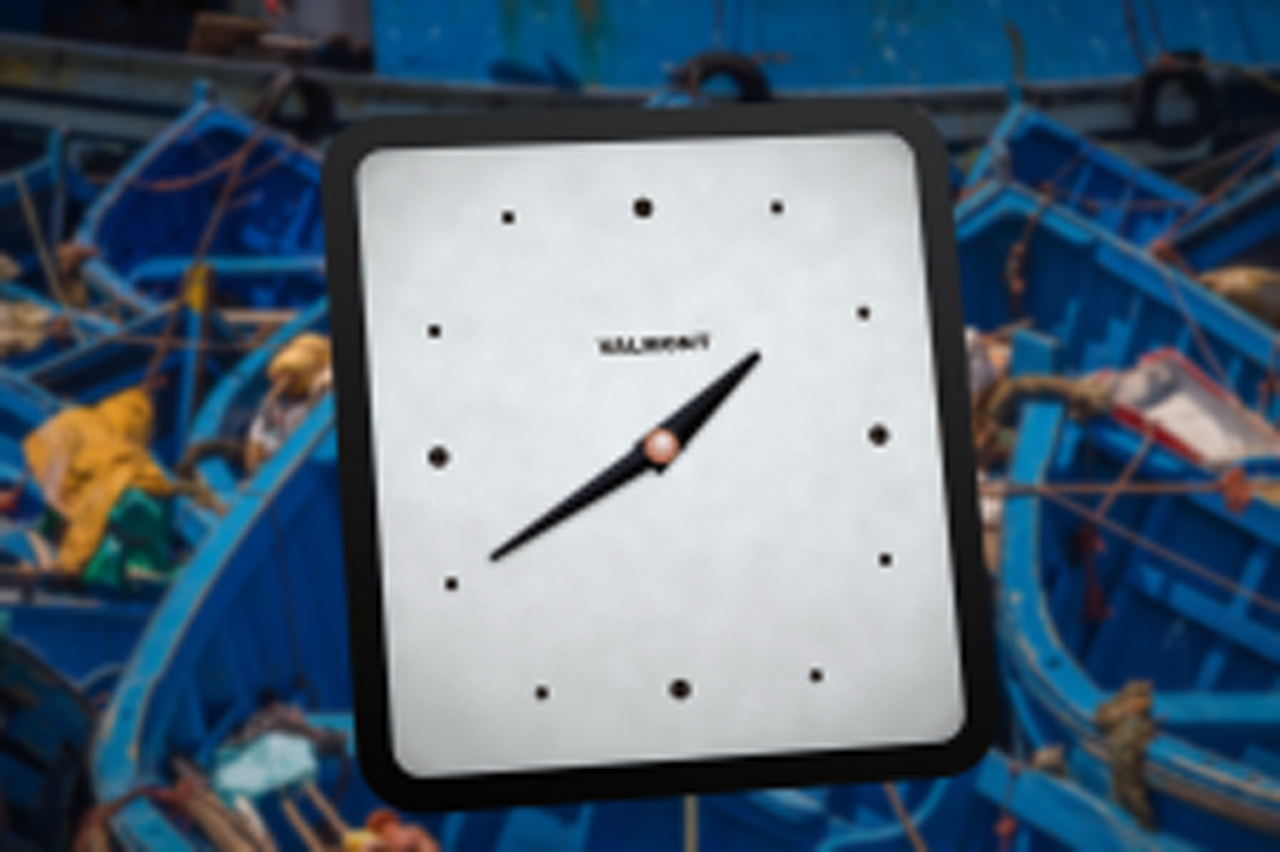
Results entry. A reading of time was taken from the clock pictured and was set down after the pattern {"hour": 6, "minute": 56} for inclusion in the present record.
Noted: {"hour": 1, "minute": 40}
